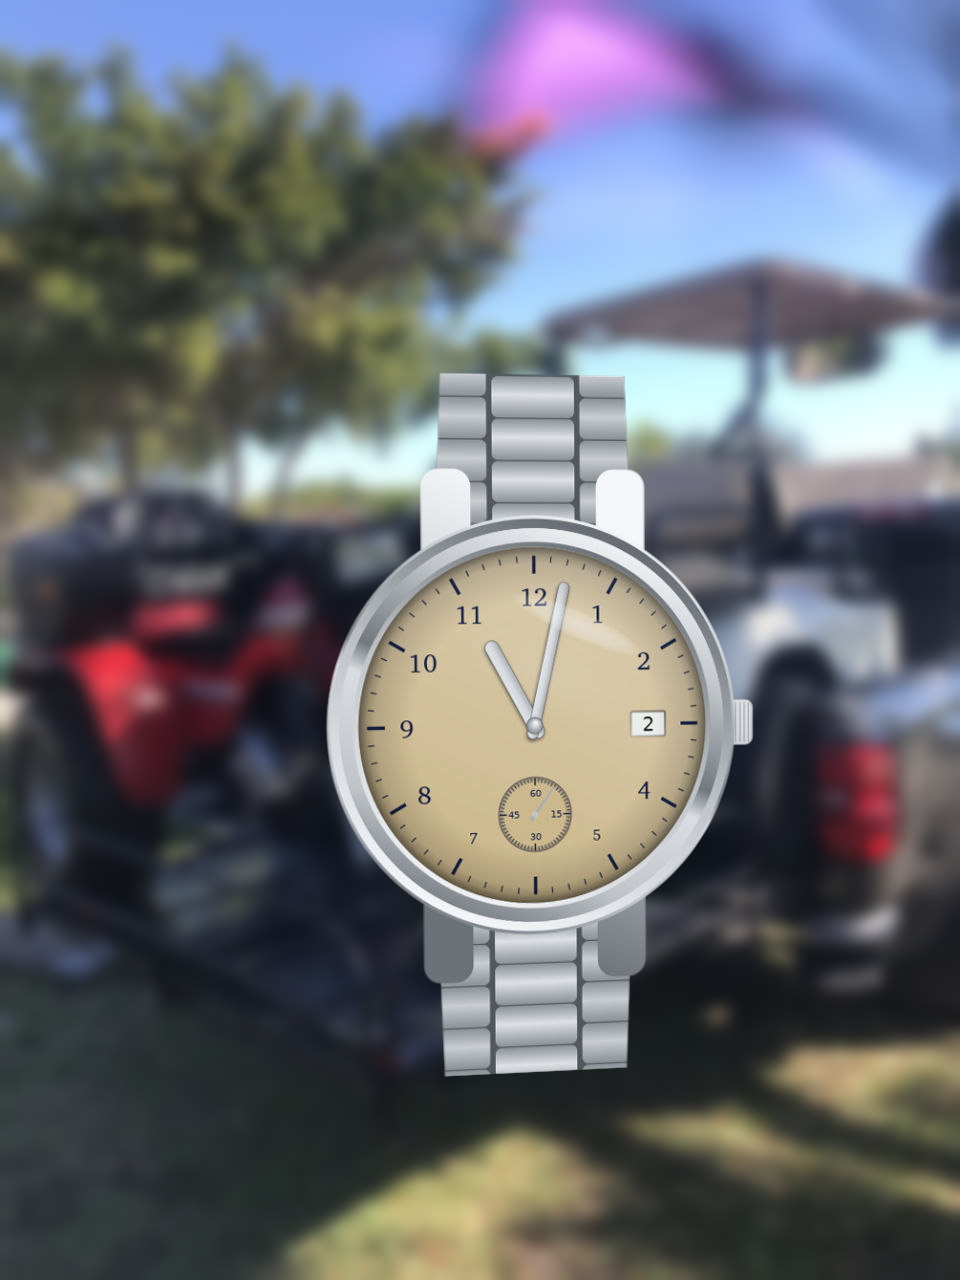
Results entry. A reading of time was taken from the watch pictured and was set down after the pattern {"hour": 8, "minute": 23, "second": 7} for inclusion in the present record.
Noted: {"hour": 11, "minute": 2, "second": 6}
